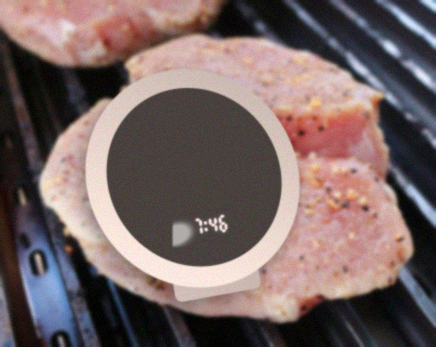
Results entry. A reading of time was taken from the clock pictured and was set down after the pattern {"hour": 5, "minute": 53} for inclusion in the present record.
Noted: {"hour": 7, "minute": 46}
